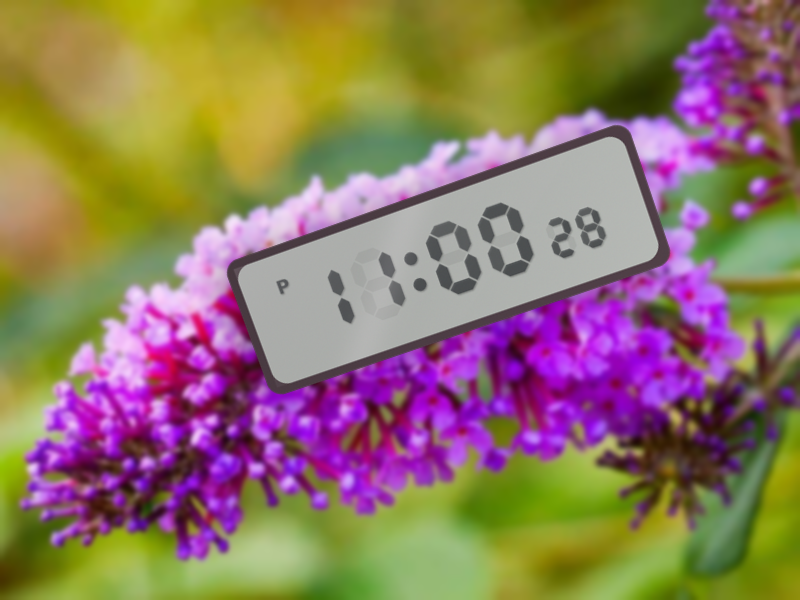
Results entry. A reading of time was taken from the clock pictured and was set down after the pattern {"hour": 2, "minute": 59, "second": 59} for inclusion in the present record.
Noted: {"hour": 11, "minute": 0, "second": 28}
